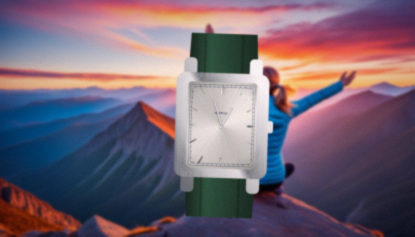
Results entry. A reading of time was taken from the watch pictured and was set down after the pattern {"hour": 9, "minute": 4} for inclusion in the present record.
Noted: {"hour": 12, "minute": 57}
